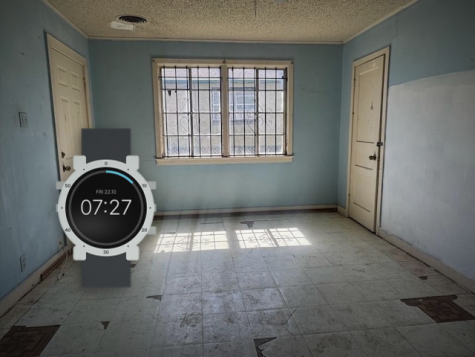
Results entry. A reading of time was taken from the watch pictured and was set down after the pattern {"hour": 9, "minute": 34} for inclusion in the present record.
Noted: {"hour": 7, "minute": 27}
